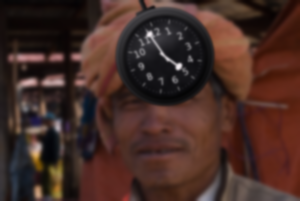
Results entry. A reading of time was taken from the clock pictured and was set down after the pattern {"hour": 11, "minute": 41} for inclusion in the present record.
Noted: {"hour": 4, "minute": 58}
